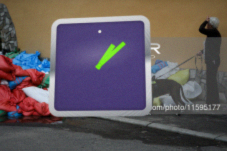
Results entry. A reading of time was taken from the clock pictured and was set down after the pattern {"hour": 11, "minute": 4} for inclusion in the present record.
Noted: {"hour": 1, "minute": 8}
